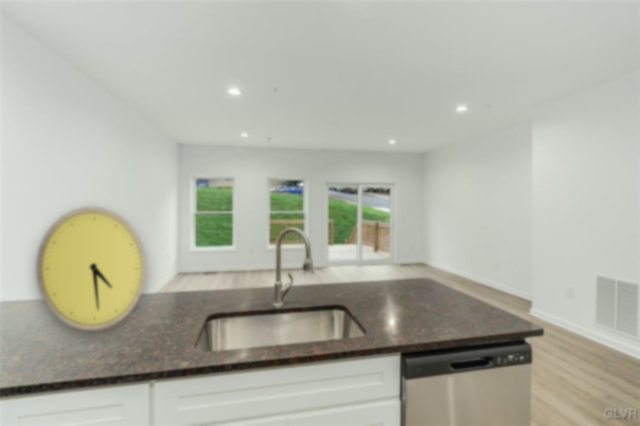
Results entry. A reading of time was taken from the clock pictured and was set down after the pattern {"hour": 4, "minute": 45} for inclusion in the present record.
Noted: {"hour": 4, "minute": 29}
